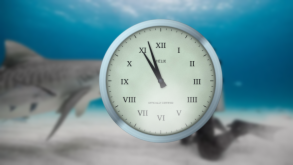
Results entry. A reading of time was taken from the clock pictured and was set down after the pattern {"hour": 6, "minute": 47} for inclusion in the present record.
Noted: {"hour": 10, "minute": 57}
